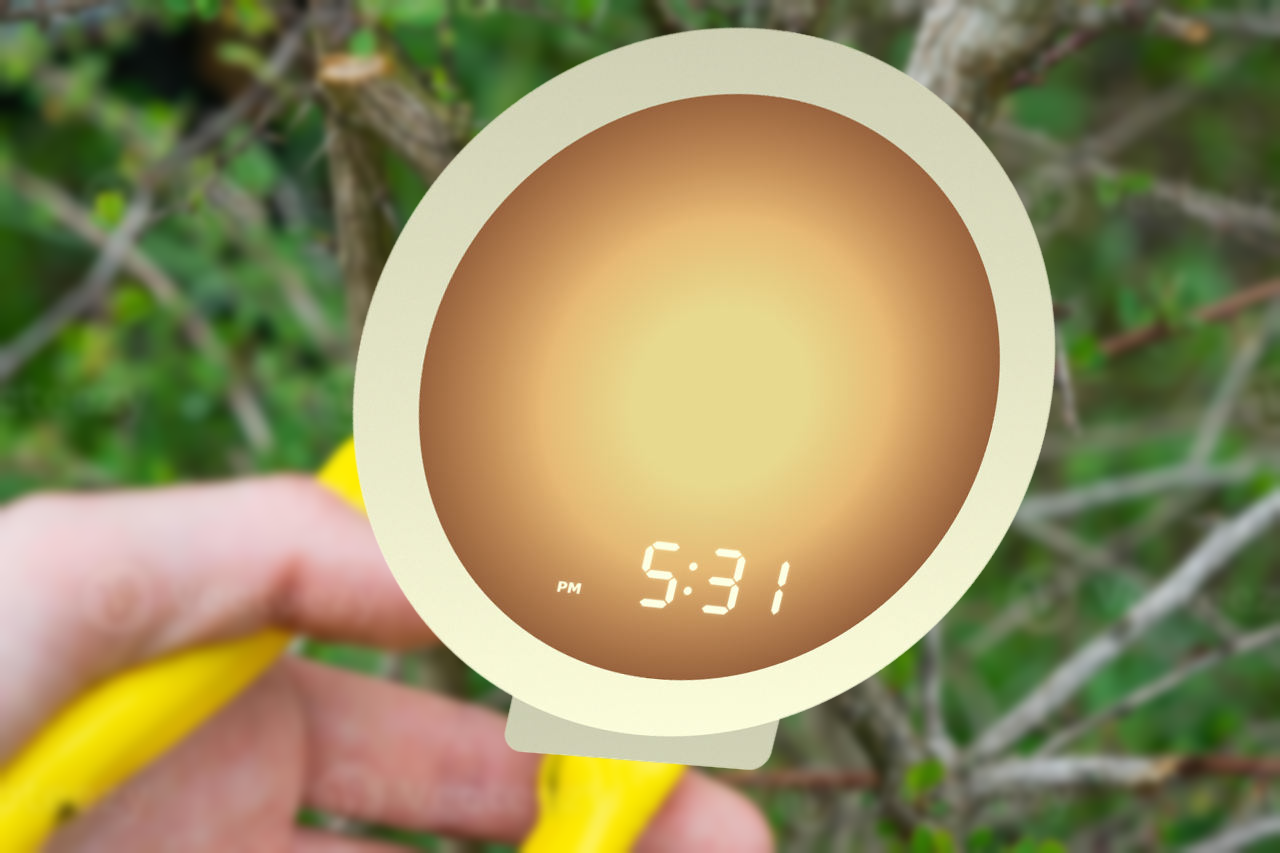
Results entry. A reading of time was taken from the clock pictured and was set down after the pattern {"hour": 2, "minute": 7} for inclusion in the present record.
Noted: {"hour": 5, "minute": 31}
